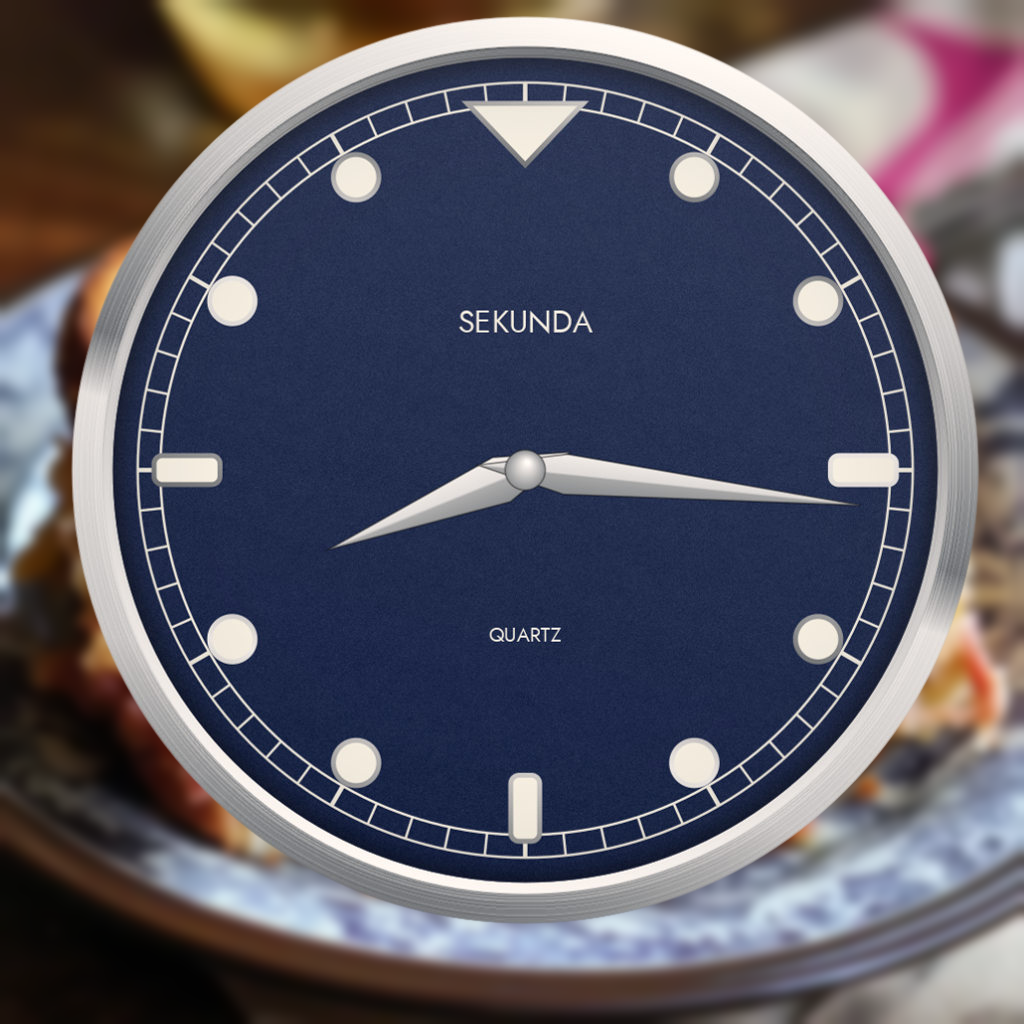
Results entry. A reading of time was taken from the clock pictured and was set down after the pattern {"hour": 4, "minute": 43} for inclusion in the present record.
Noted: {"hour": 8, "minute": 16}
